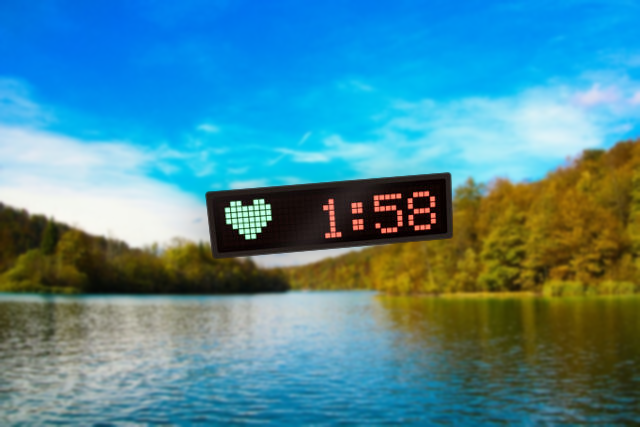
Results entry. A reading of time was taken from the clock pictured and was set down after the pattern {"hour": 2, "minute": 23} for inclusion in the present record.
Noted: {"hour": 1, "minute": 58}
